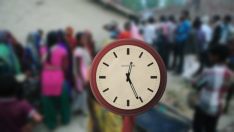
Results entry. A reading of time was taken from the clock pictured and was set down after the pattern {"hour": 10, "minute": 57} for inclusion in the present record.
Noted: {"hour": 12, "minute": 26}
